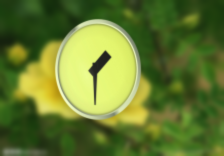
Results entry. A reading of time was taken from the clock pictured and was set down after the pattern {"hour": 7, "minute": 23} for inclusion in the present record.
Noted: {"hour": 1, "minute": 30}
